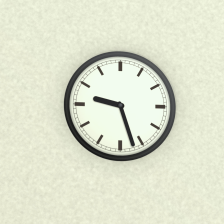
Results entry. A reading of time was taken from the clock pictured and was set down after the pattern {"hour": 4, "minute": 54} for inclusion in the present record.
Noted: {"hour": 9, "minute": 27}
